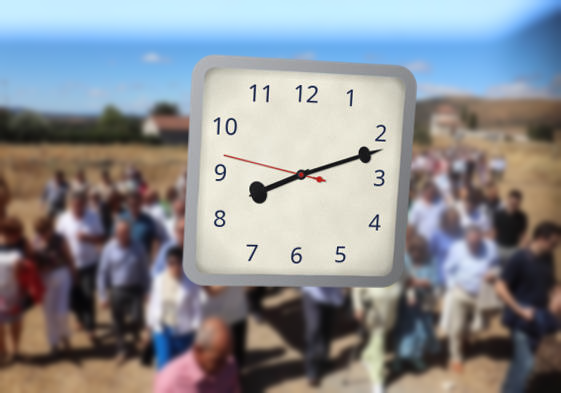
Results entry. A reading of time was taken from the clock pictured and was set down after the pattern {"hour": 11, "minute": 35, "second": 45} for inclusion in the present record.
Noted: {"hour": 8, "minute": 11, "second": 47}
